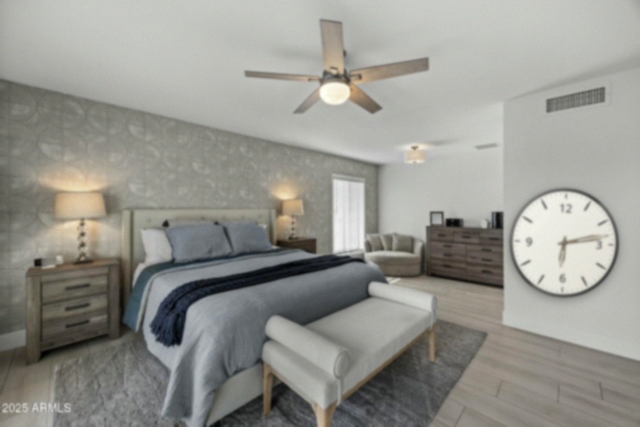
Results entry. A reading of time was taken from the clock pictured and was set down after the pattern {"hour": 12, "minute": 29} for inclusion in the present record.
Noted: {"hour": 6, "minute": 13}
